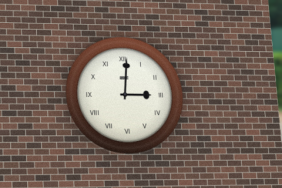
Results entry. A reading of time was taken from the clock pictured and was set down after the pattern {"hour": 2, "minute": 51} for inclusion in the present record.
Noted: {"hour": 3, "minute": 1}
